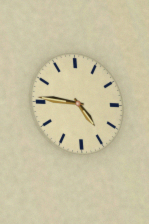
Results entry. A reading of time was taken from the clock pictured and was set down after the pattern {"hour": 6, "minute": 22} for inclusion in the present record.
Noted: {"hour": 4, "minute": 46}
